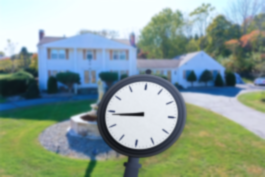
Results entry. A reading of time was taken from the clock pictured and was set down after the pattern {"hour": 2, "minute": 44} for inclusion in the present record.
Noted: {"hour": 8, "minute": 44}
